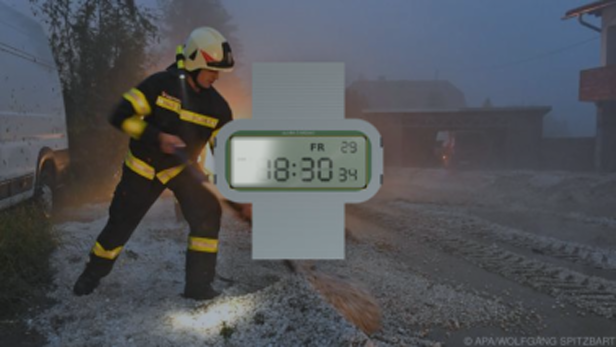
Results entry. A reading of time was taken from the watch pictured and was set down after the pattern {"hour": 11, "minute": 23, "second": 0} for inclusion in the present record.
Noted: {"hour": 18, "minute": 30, "second": 34}
